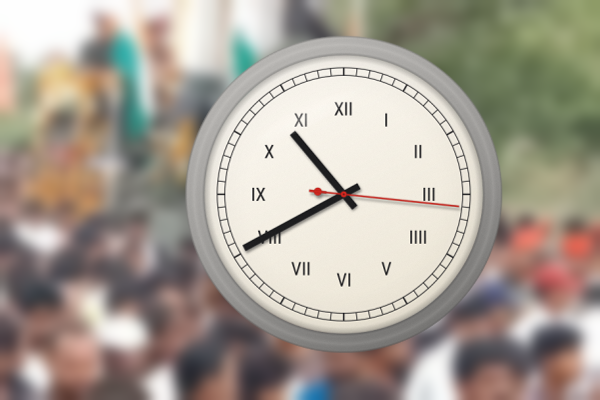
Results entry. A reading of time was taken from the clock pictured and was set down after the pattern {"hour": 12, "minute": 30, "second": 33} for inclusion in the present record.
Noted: {"hour": 10, "minute": 40, "second": 16}
